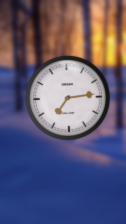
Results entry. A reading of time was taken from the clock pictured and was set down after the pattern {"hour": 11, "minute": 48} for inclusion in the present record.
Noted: {"hour": 7, "minute": 14}
